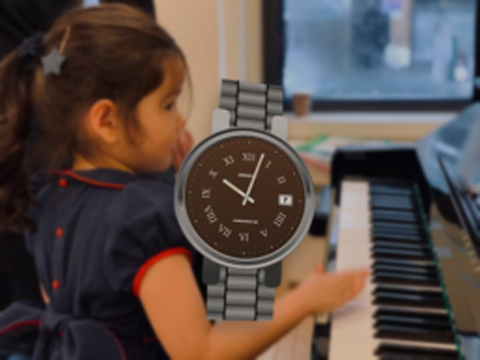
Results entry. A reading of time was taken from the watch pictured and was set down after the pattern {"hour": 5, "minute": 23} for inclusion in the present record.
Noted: {"hour": 10, "minute": 3}
